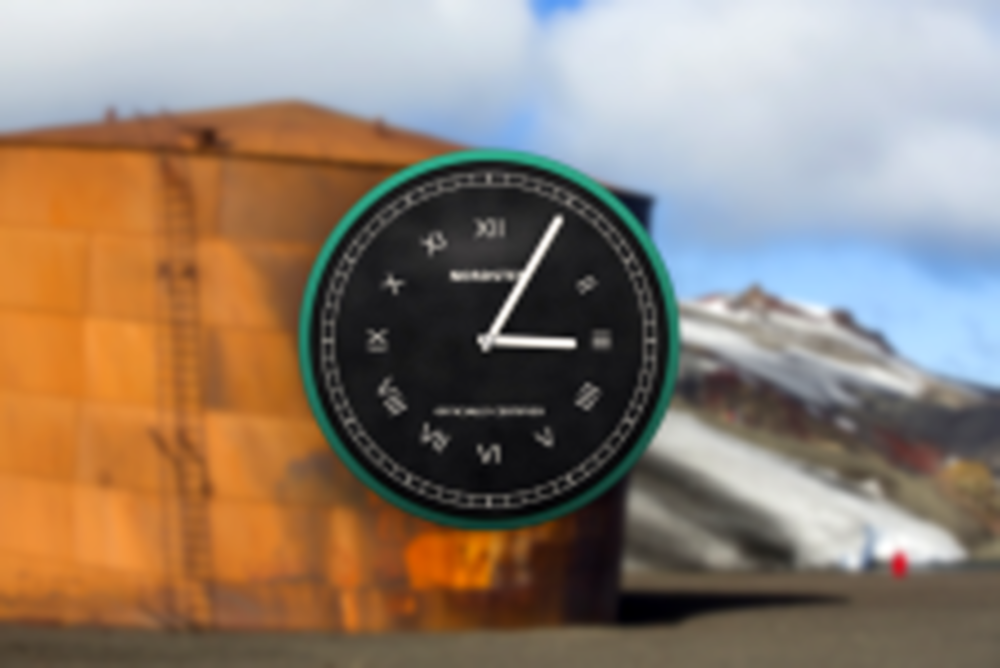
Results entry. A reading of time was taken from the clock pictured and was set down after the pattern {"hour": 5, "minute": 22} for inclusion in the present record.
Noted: {"hour": 3, "minute": 5}
